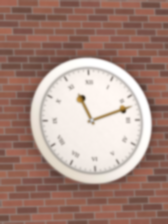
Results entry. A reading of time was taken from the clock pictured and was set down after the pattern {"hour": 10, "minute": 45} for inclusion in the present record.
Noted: {"hour": 11, "minute": 12}
